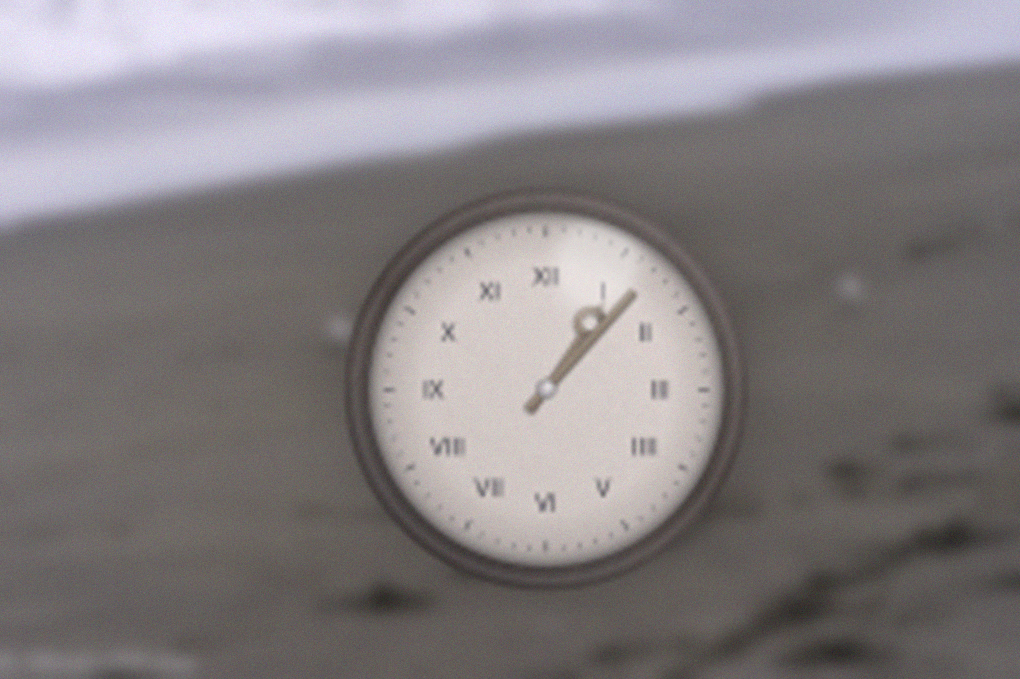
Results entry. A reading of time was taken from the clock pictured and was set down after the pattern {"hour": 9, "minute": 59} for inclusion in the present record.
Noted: {"hour": 1, "minute": 7}
